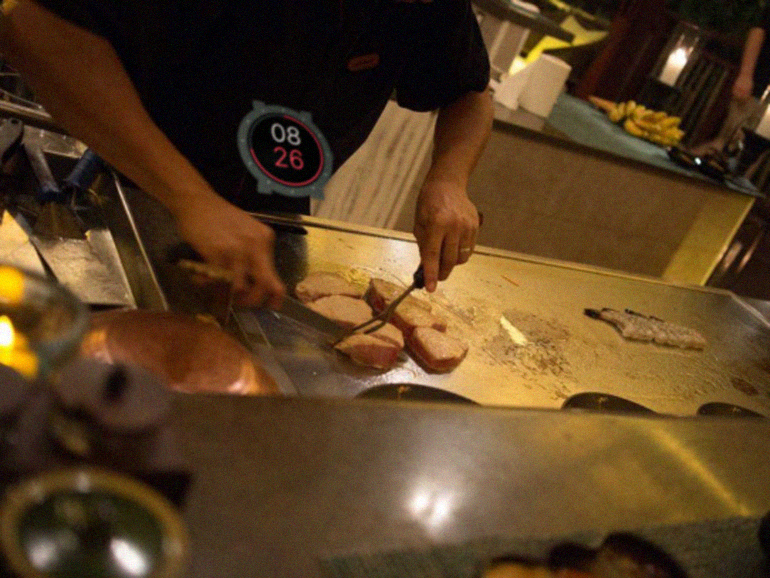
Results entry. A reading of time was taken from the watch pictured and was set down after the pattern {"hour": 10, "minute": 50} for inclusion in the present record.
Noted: {"hour": 8, "minute": 26}
